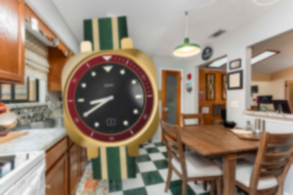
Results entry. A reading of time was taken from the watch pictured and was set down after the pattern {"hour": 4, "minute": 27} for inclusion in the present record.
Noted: {"hour": 8, "minute": 40}
